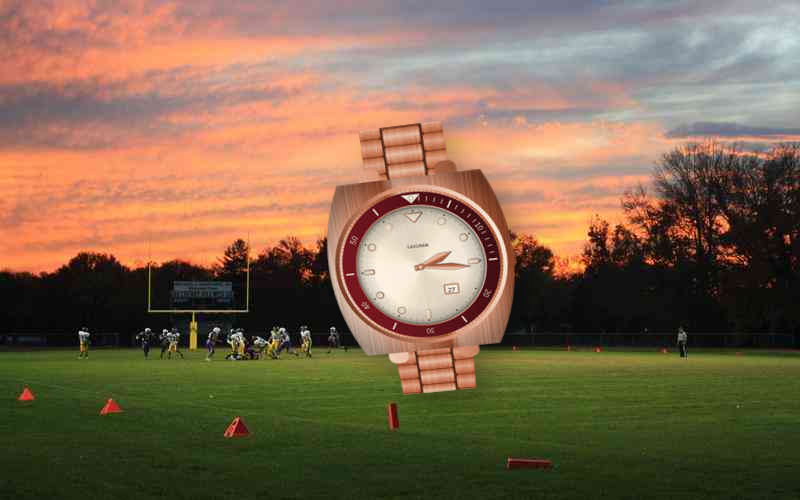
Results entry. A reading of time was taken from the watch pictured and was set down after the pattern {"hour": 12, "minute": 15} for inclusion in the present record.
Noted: {"hour": 2, "minute": 16}
